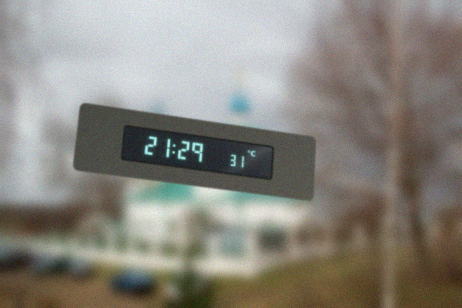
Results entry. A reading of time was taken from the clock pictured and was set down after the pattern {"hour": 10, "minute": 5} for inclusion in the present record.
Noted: {"hour": 21, "minute": 29}
